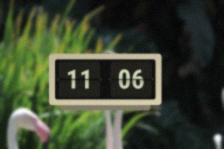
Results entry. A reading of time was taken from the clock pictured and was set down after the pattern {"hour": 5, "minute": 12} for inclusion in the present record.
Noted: {"hour": 11, "minute": 6}
